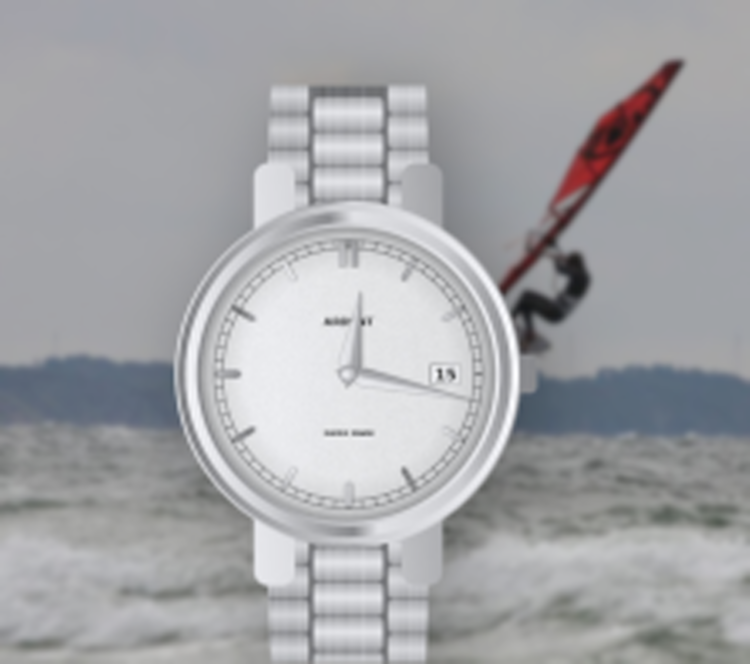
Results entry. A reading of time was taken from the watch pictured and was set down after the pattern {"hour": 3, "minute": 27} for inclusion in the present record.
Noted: {"hour": 12, "minute": 17}
